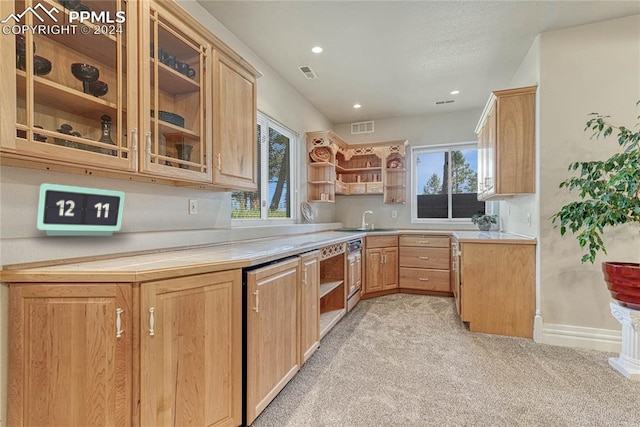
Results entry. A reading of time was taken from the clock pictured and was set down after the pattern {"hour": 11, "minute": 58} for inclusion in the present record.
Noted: {"hour": 12, "minute": 11}
